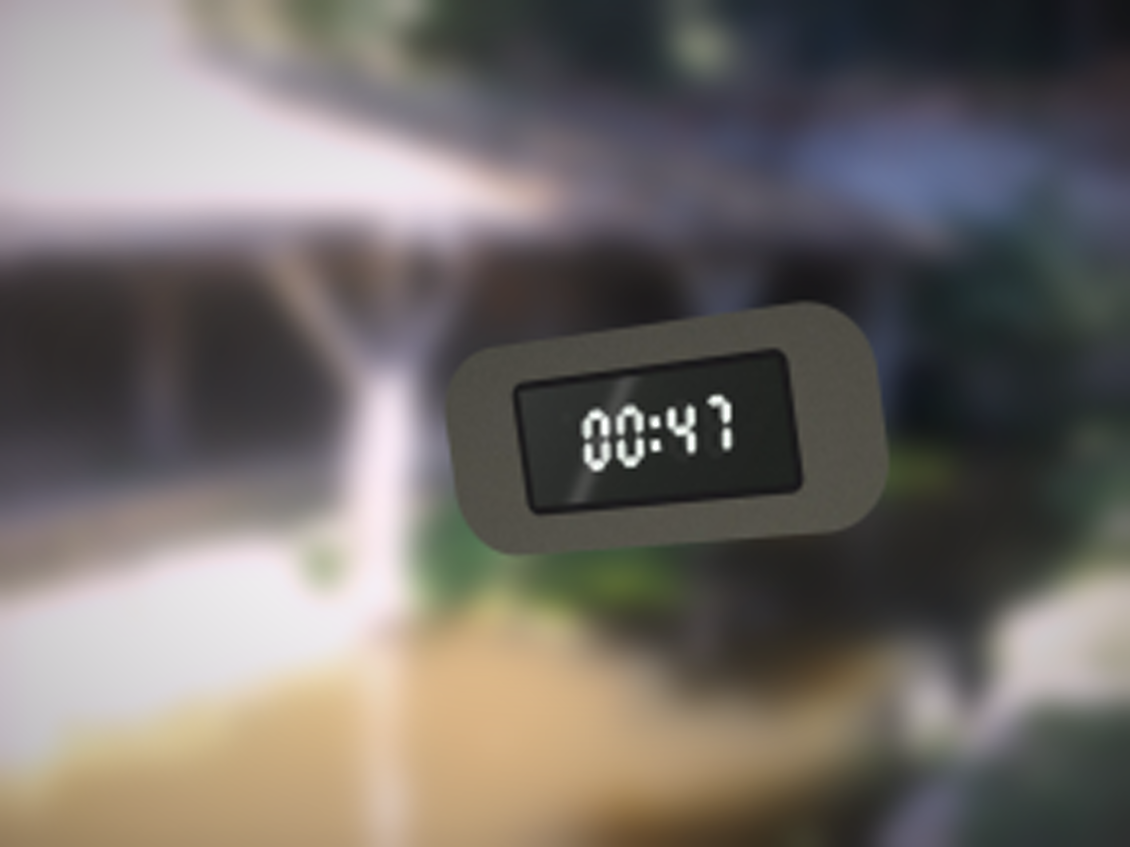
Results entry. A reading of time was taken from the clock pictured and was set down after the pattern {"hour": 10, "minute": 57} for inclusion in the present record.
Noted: {"hour": 0, "minute": 47}
